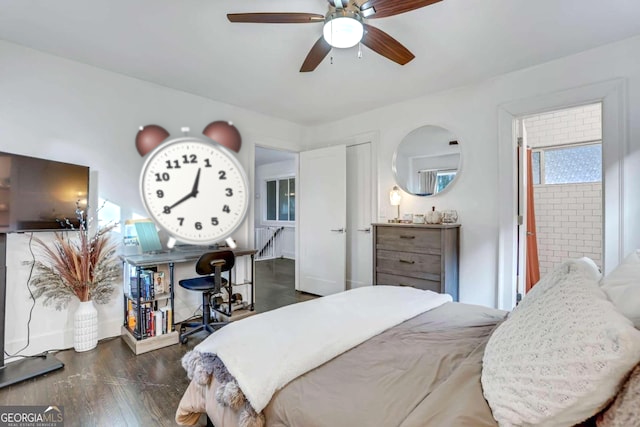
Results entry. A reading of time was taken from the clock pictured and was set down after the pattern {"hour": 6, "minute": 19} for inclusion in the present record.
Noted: {"hour": 12, "minute": 40}
